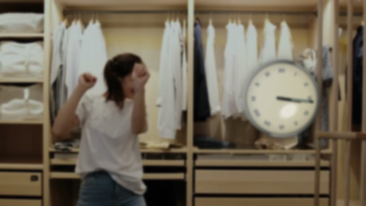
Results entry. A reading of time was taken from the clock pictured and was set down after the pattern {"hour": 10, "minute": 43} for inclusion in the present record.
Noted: {"hour": 3, "minute": 16}
